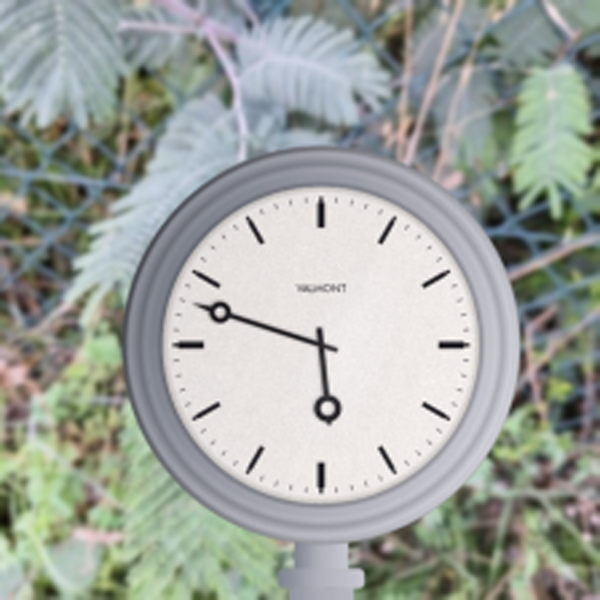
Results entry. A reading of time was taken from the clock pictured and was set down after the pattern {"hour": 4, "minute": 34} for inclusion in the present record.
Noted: {"hour": 5, "minute": 48}
